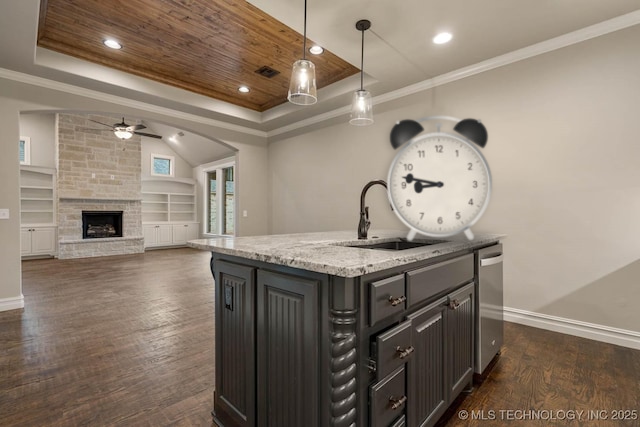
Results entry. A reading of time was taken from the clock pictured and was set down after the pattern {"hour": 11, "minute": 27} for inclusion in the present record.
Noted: {"hour": 8, "minute": 47}
